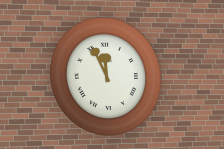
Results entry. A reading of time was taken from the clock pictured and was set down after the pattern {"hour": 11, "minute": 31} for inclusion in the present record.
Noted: {"hour": 11, "minute": 56}
